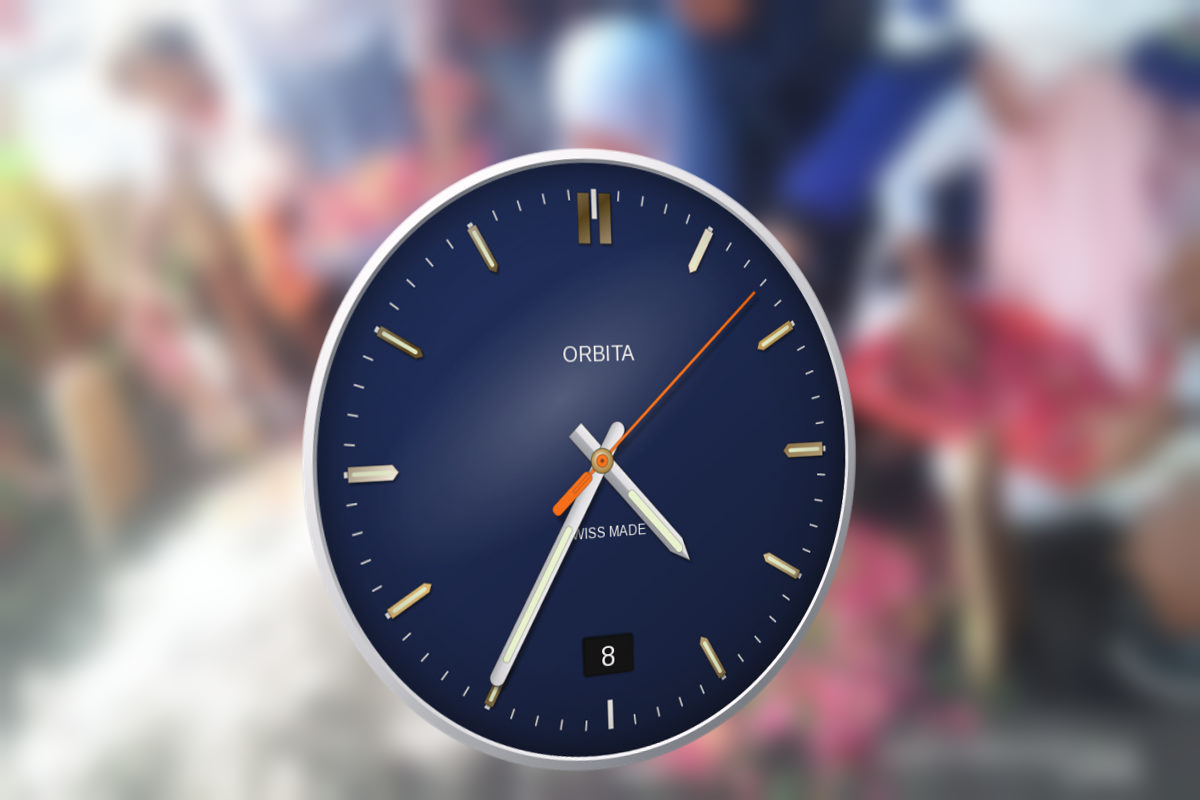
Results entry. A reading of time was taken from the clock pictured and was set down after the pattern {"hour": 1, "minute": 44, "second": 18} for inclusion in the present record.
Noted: {"hour": 4, "minute": 35, "second": 8}
